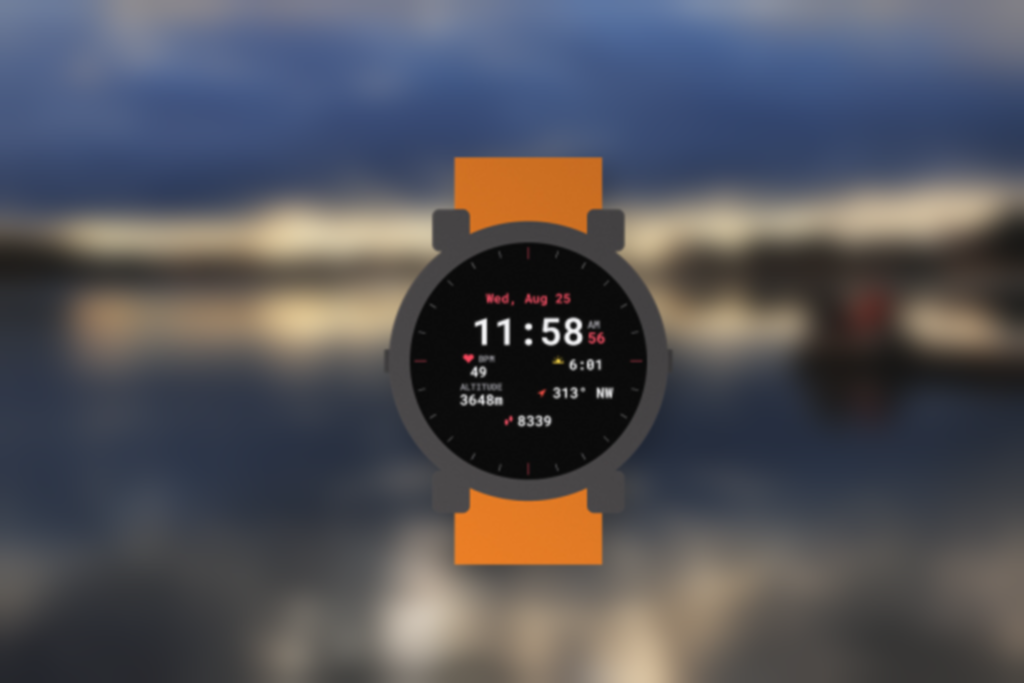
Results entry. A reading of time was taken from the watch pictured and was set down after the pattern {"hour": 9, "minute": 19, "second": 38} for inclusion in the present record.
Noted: {"hour": 11, "minute": 58, "second": 56}
